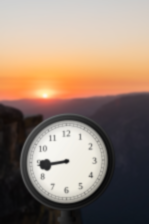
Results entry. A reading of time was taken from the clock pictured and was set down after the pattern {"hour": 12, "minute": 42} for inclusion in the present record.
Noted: {"hour": 8, "minute": 44}
